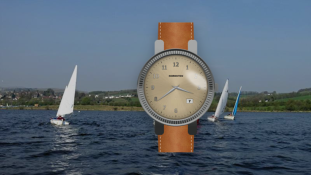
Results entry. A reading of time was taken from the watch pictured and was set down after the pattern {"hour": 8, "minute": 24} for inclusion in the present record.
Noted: {"hour": 3, "minute": 39}
